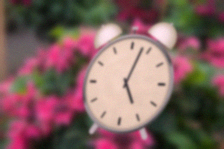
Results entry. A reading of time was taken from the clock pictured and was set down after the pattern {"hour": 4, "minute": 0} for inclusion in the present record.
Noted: {"hour": 5, "minute": 3}
